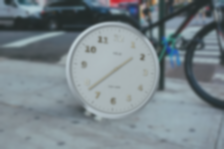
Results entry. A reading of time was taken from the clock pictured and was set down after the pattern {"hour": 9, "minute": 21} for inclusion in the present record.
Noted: {"hour": 1, "minute": 38}
